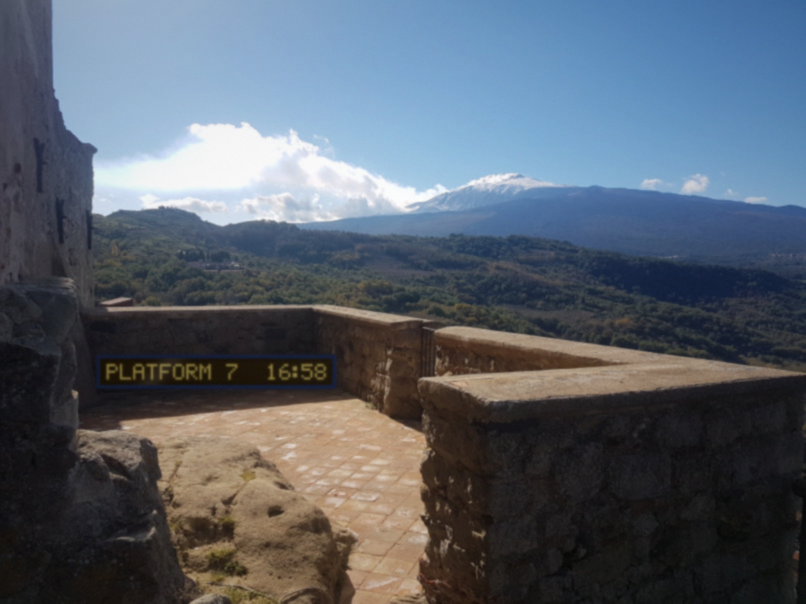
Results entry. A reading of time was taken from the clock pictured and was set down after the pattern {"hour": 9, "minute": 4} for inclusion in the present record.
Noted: {"hour": 16, "minute": 58}
